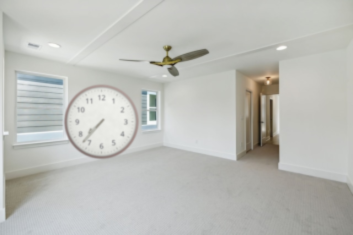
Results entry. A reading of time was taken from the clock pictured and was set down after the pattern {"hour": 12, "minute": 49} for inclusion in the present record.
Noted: {"hour": 7, "minute": 37}
